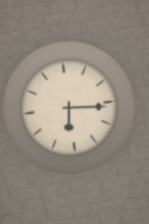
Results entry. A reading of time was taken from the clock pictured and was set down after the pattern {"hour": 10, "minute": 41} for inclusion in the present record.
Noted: {"hour": 6, "minute": 16}
